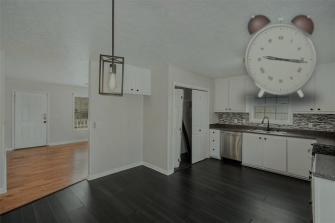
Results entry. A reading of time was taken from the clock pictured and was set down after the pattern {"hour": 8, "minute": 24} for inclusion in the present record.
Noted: {"hour": 9, "minute": 16}
